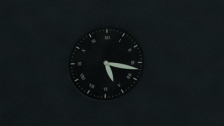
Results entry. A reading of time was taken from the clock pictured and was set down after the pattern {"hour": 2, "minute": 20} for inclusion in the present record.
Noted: {"hour": 5, "minute": 17}
